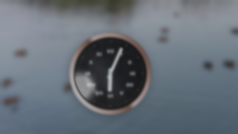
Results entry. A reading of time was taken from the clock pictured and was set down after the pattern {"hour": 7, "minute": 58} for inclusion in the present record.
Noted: {"hour": 6, "minute": 4}
